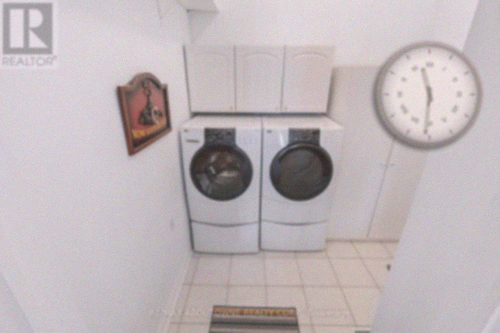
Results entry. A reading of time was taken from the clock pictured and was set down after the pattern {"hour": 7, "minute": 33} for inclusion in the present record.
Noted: {"hour": 11, "minute": 31}
